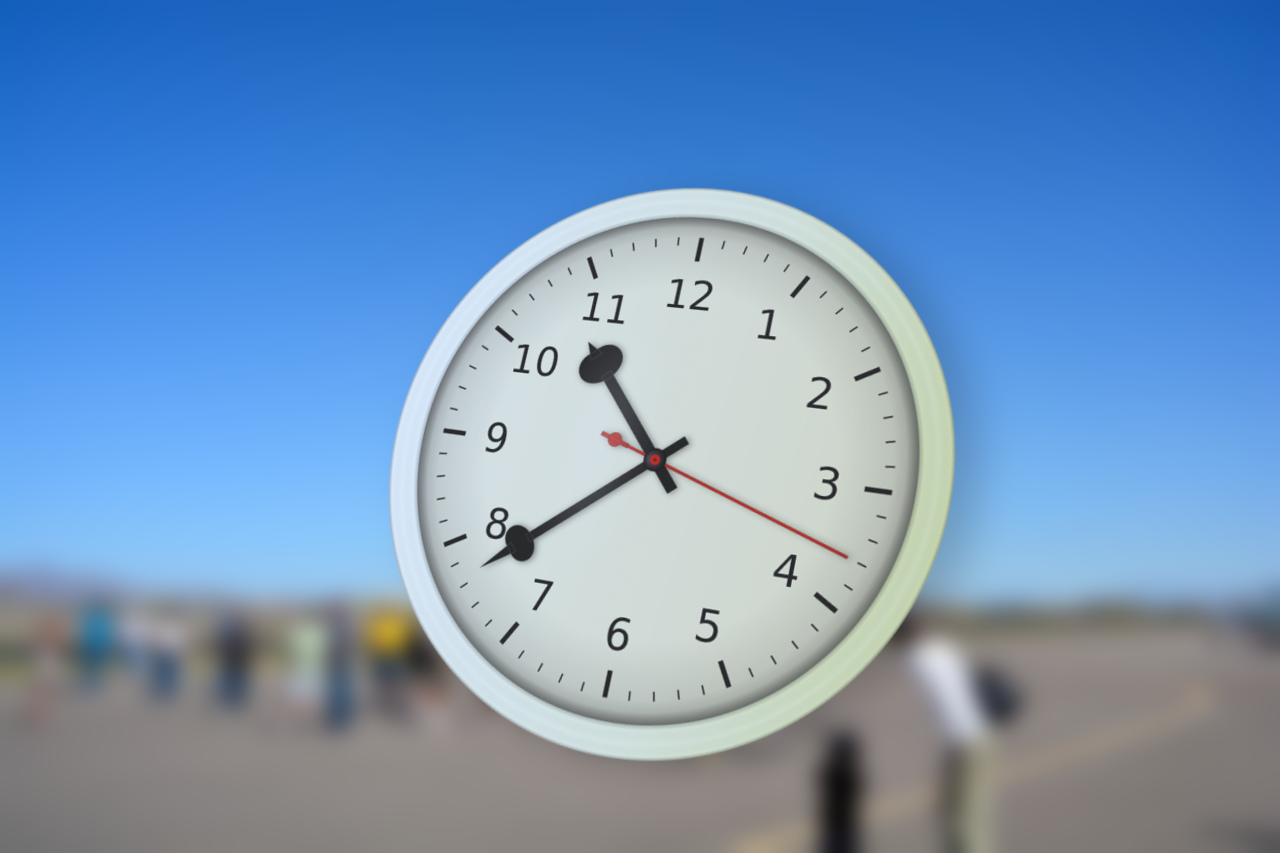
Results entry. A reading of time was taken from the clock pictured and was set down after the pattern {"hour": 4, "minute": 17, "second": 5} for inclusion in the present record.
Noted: {"hour": 10, "minute": 38, "second": 18}
